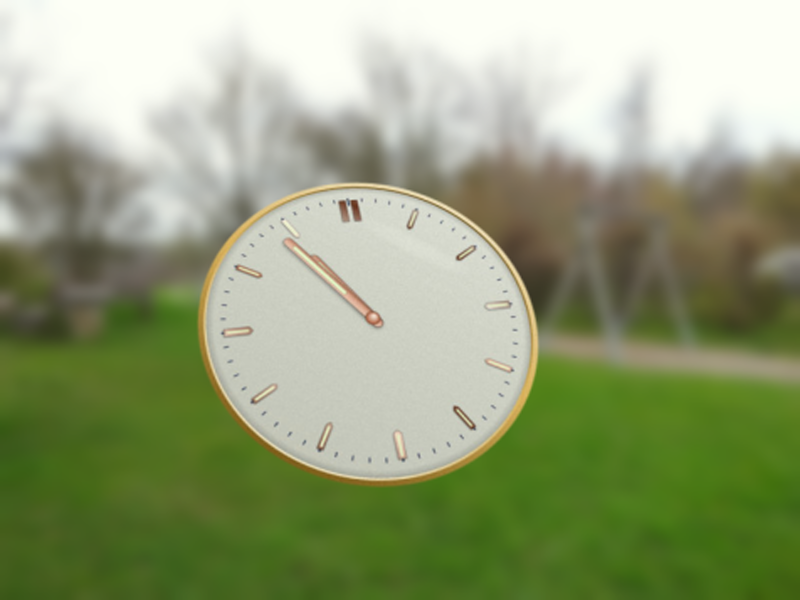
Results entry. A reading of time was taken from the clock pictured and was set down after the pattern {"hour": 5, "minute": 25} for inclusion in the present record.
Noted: {"hour": 10, "minute": 54}
